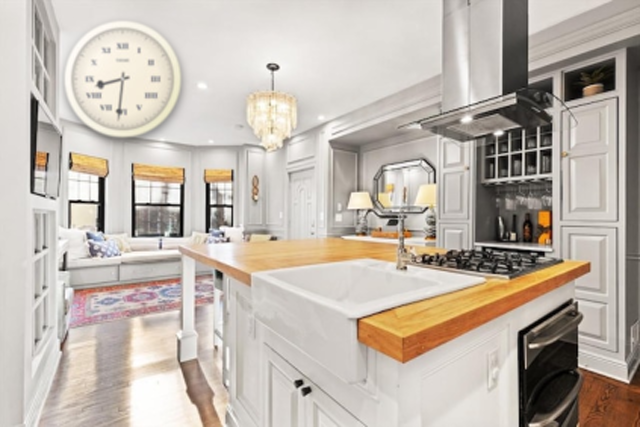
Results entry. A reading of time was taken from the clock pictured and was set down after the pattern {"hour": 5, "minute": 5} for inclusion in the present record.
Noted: {"hour": 8, "minute": 31}
